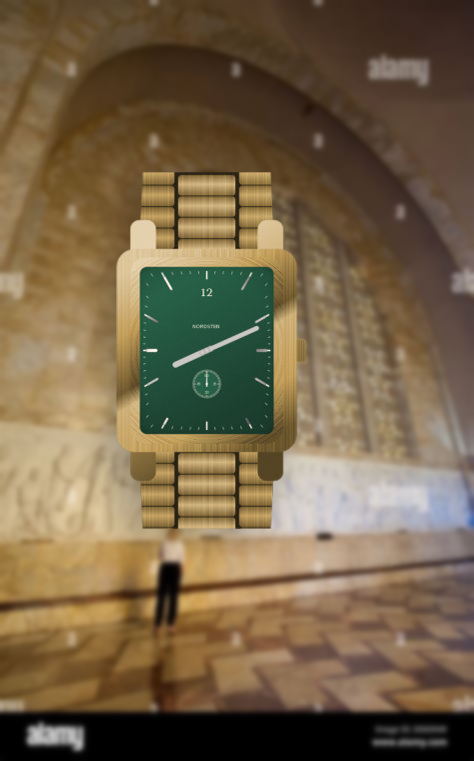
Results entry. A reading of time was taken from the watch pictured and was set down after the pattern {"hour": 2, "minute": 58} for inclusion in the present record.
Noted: {"hour": 8, "minute": 11}
